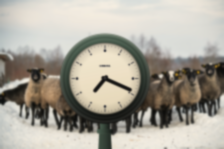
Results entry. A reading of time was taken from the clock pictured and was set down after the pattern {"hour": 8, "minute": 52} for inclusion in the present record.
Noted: {"hour": 7, "minute": 19}
